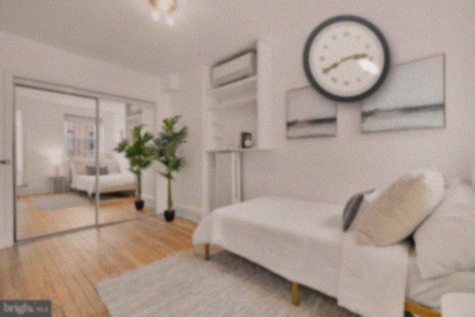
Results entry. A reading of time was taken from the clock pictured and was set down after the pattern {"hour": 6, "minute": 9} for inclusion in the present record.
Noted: {"hour": 2, "minute": 40}
